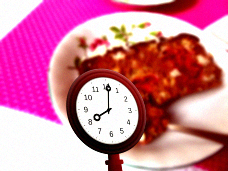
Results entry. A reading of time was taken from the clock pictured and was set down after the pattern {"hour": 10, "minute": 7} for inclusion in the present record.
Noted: {"hour": 8, "minute": 1}
